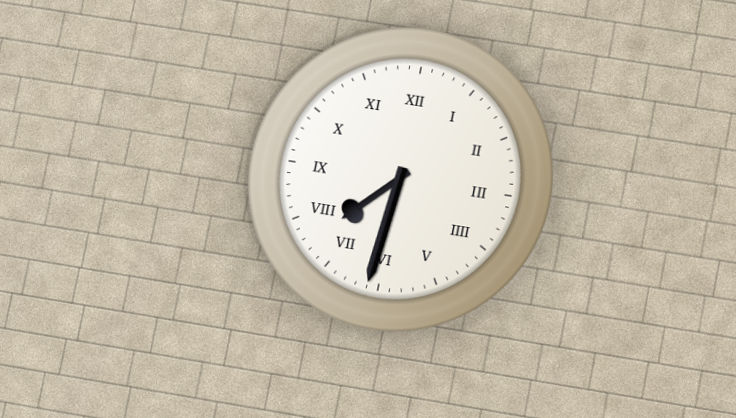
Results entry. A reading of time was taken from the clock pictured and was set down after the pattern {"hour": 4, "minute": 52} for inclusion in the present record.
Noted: {"hour": 7, "minute": 31}
